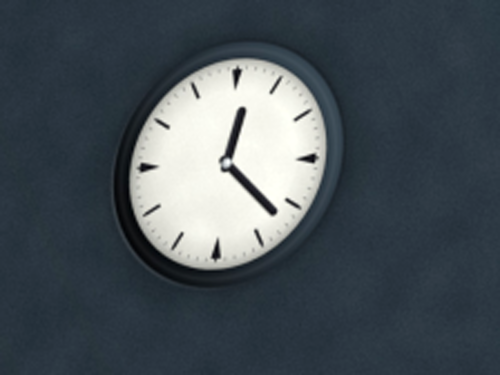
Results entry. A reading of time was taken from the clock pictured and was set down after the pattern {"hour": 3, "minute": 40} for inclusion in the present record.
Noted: {"hour": 12, "minute": 22}
